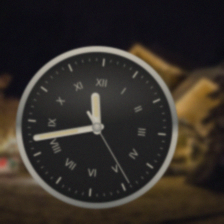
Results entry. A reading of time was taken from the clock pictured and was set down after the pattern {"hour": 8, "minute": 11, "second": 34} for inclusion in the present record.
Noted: {"hour": 11, "minute": 42, "second": 24}
